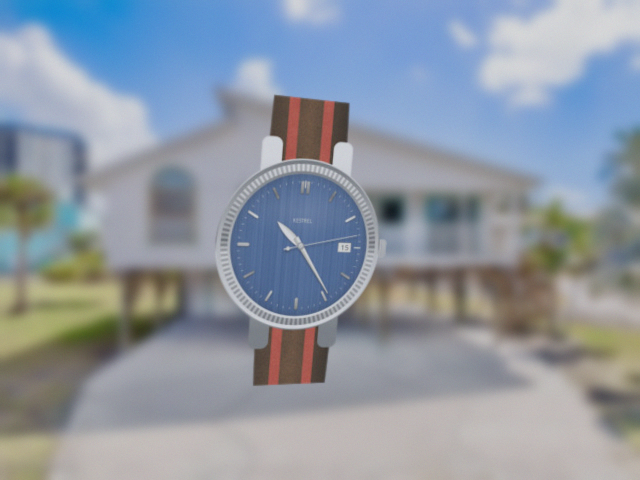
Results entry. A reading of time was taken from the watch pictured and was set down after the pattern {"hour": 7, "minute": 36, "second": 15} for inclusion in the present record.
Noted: {"hour": 10, "minute": 24, "second": 13}
